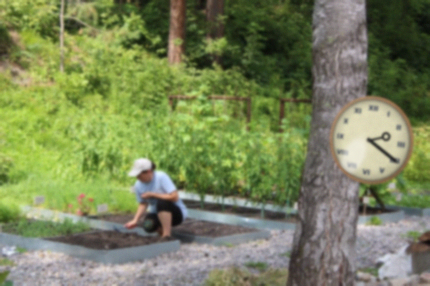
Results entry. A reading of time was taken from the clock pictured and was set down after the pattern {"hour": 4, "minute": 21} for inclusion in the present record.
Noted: {"hour": 2, "minute": 20}
